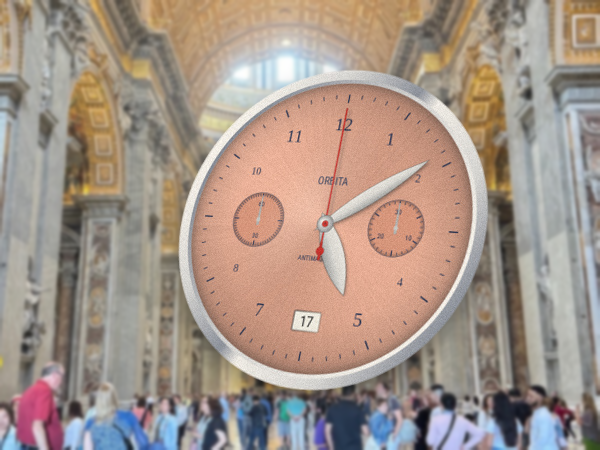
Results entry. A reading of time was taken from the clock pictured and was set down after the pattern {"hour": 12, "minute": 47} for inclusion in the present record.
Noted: {"hour": 5, "minute": 9}
